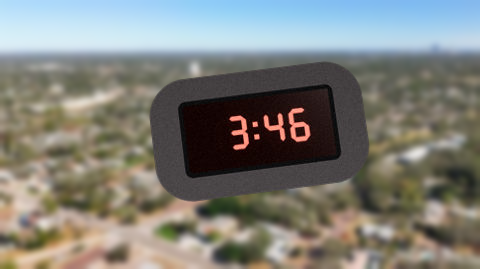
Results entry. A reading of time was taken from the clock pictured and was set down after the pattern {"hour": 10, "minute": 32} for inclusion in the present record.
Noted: {"hour": 3, "minute": 46}
